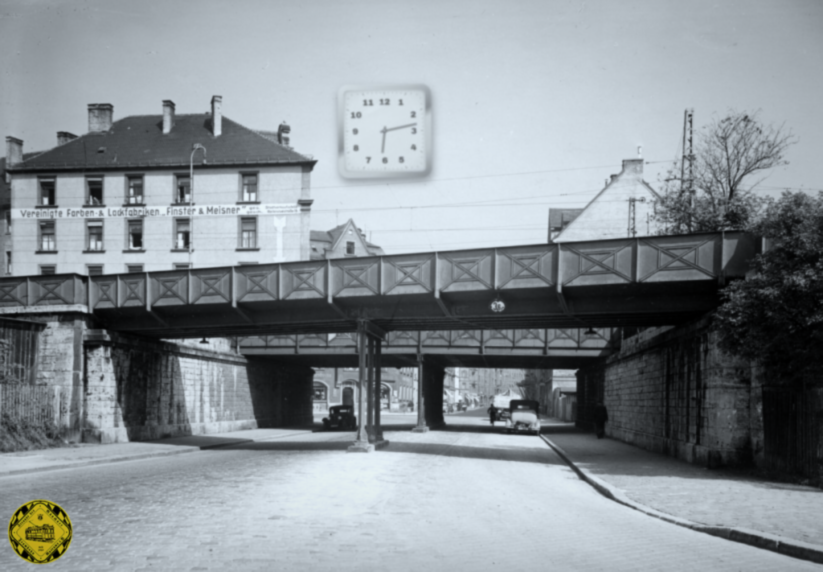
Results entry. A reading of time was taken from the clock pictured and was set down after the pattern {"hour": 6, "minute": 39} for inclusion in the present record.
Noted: {"hour": 6, "minute": 13}
